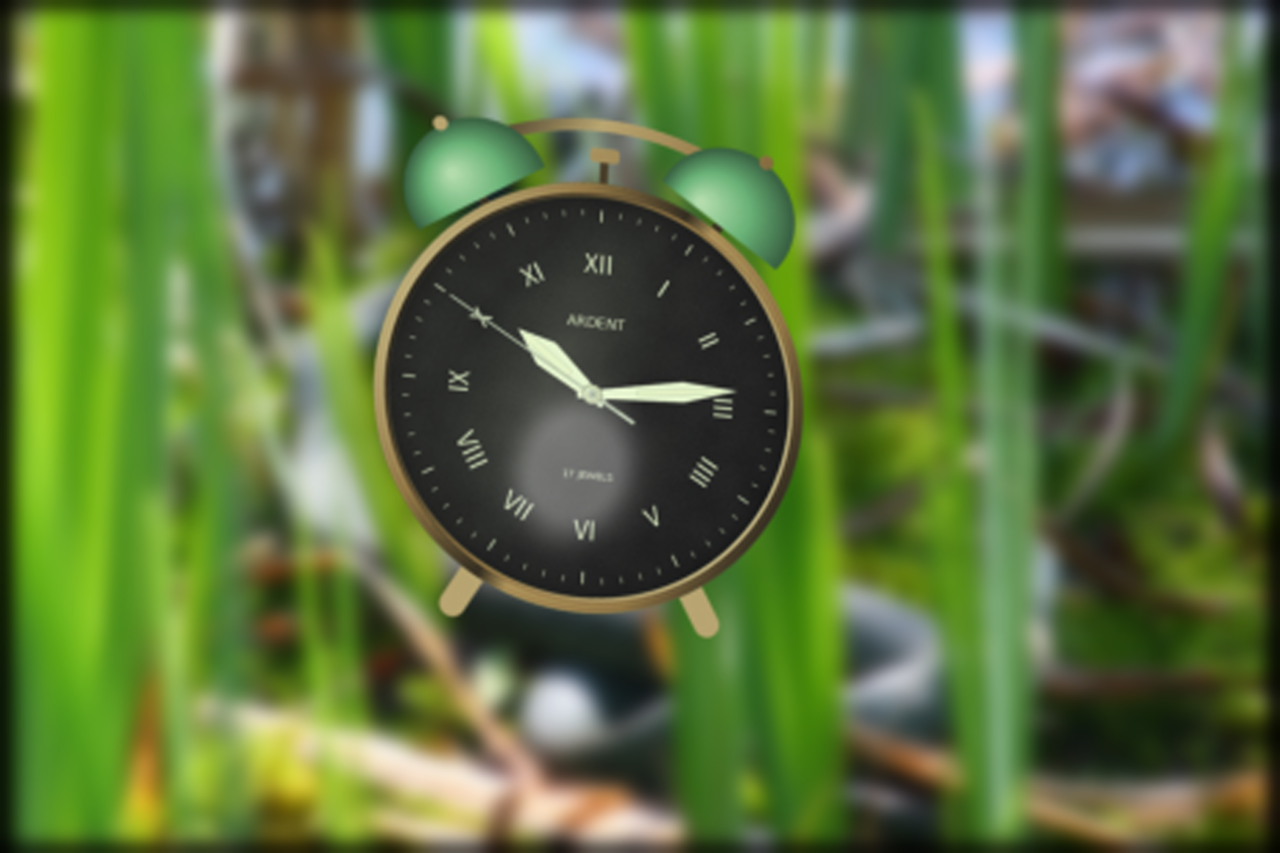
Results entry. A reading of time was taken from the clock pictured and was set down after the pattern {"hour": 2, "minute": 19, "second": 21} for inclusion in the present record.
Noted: {"hour": 10, "minute": 13, "second": 50}
